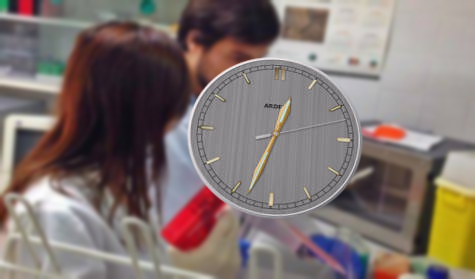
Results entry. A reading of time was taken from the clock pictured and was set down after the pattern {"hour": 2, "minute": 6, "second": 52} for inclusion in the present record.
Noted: {"hour": 12, "minute": 33, "second": 12}
